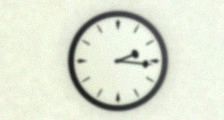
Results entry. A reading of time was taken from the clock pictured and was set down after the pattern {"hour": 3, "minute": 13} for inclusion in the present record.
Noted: {"hour": 2, "minute": 16}
